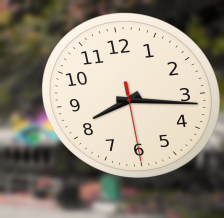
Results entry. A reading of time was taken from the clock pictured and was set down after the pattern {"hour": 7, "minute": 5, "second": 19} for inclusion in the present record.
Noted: {"hour": 8, "minute": 16, "second": 30}
